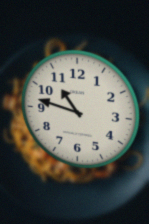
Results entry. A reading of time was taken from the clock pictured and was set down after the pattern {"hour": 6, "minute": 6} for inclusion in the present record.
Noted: {"hour": 10, "minute": 47}
